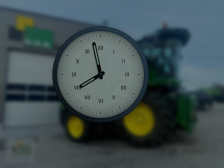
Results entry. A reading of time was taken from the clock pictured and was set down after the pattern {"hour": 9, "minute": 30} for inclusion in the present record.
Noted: {"hour": 7, "minute": 58}
